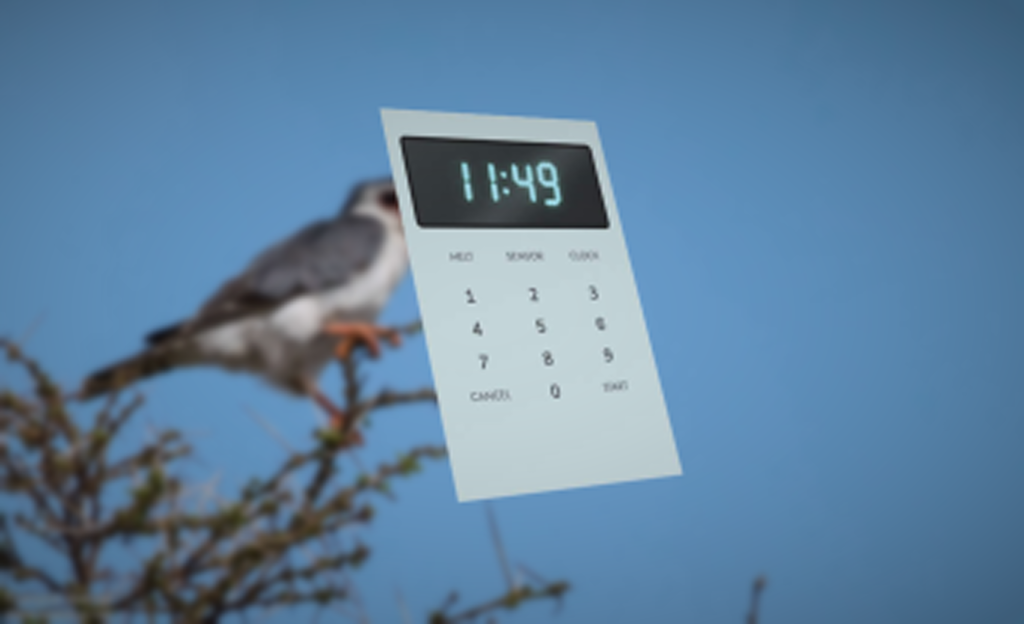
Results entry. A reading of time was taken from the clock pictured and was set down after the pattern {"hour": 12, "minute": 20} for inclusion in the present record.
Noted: {"hour": 11, "minute": 49}
